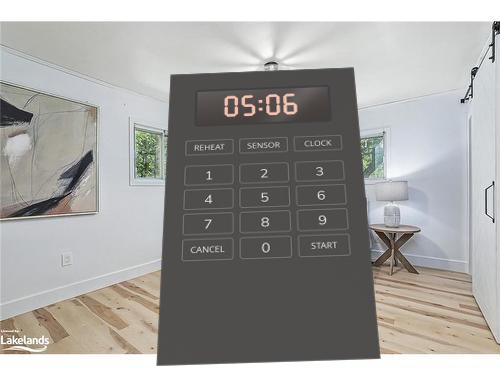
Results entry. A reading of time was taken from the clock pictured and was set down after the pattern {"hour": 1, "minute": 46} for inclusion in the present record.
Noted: {"hour": 5, "minute": 6}
